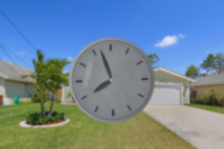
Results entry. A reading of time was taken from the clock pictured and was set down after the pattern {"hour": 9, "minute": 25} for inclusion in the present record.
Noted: {"hour": 7, "minute": 57}
